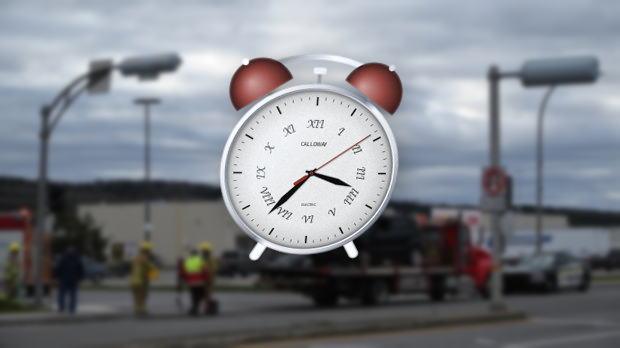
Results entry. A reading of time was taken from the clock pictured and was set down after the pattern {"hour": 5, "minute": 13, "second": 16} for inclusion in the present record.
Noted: {"hour": 3, "minute": 37, "second": 9}
